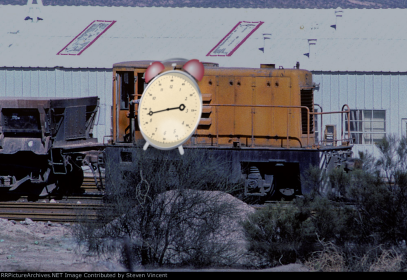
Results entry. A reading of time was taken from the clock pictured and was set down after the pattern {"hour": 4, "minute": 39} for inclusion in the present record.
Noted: {"hour": 2, "minute": 43}
